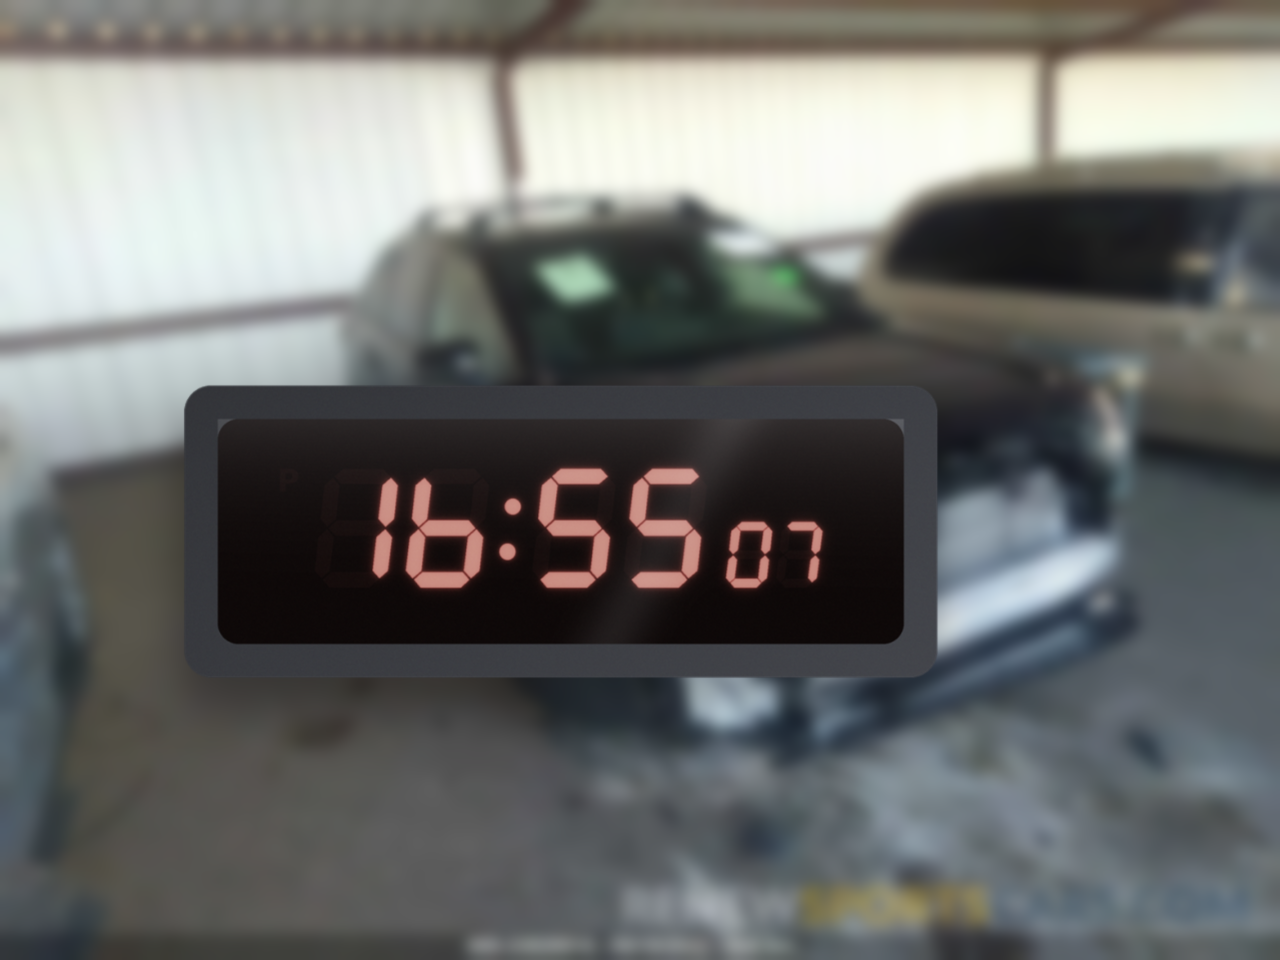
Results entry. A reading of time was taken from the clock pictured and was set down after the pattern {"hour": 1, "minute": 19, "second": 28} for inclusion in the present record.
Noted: {"hour": 16, "minute": 55, "second": 7}
